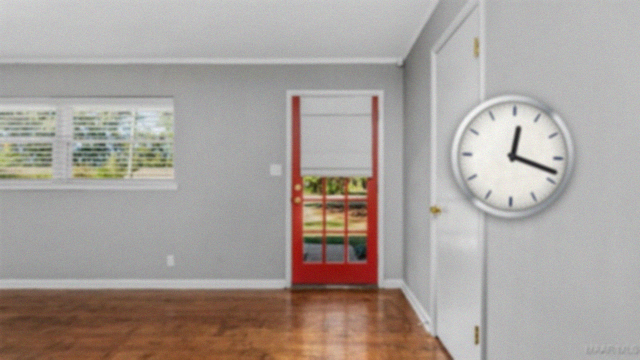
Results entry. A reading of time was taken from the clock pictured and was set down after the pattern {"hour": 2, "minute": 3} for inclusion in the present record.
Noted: {"hour": 12, "minute": 18}
